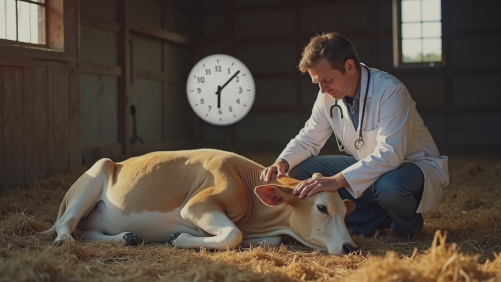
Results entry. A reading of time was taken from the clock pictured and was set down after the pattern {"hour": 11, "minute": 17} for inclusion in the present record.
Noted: {"hour": 6, "minute": 8}
